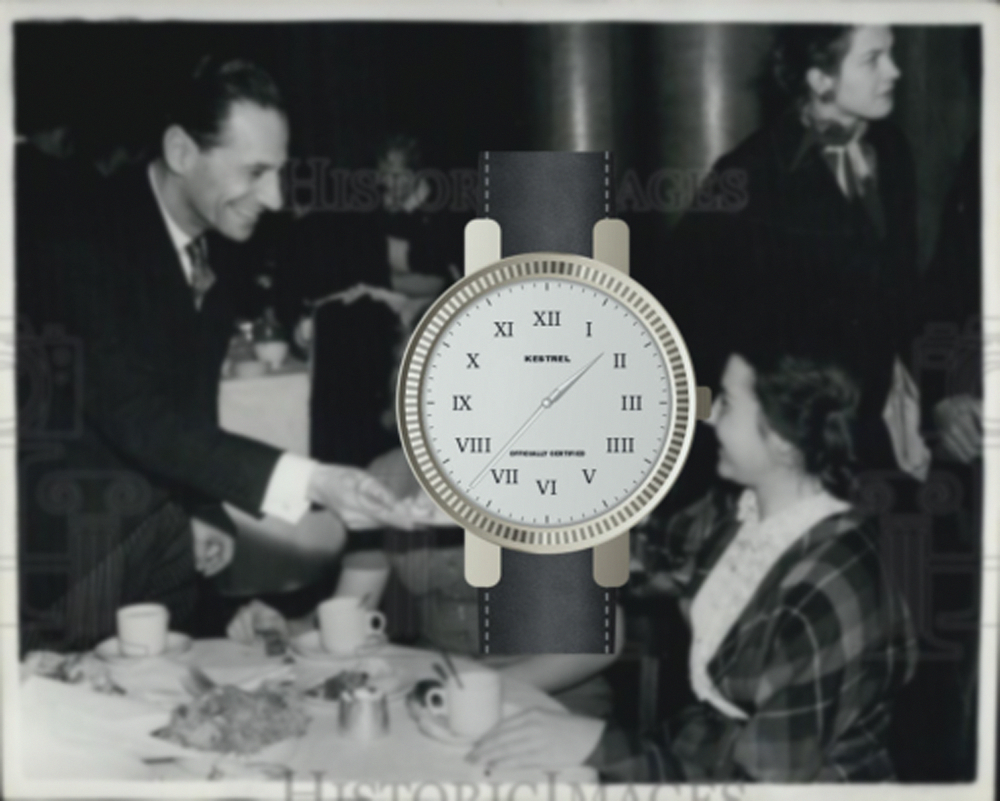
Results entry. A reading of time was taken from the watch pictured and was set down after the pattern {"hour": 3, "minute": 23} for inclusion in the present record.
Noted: {"hour": 1, "minute": 37}
